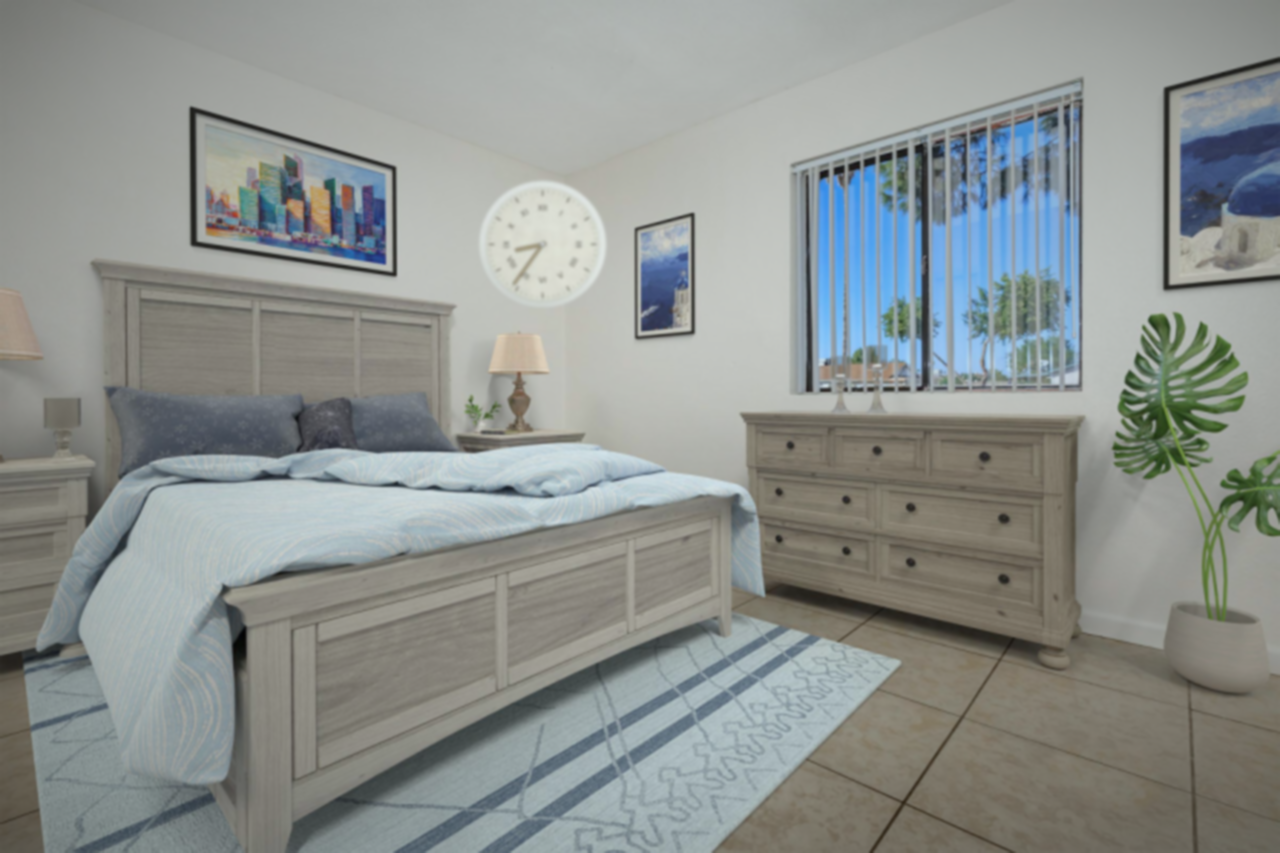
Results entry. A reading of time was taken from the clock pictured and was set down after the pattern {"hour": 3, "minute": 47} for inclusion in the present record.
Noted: {"hour": 8, "minute": 36}
